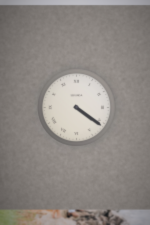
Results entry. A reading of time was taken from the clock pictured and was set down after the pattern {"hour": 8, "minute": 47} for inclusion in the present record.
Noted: {"hour": 4, "minute": 21}
